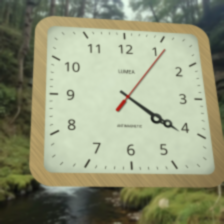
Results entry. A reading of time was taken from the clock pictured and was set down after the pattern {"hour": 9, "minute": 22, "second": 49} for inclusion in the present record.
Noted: {"hour": 4, "minute": 21, "second": 6}
